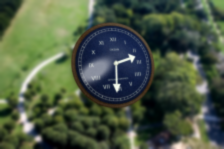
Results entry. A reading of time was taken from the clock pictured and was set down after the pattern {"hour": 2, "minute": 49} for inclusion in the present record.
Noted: {"hour": 2, "minute": 31}
